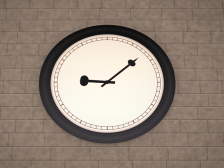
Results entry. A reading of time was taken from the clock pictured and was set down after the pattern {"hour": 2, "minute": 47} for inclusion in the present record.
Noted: {"hour": 9, "minute": 8}
